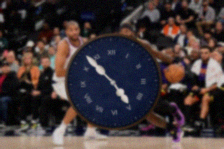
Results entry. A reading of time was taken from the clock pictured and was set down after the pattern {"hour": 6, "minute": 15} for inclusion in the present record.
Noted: {"hour": 4, "minute": 53}
